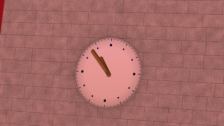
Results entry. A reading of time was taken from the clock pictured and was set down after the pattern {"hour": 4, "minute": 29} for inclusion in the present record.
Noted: {"hour": 10, "minute": 53}
